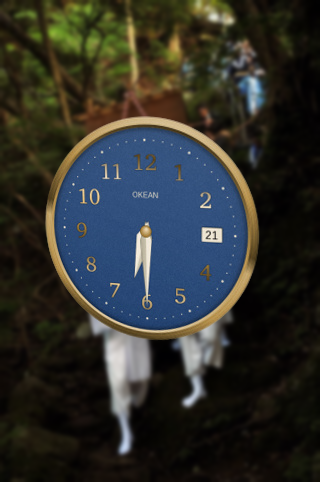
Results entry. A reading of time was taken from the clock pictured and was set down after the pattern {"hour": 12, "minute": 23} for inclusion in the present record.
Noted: {"hour": 6, "minute": 30}
